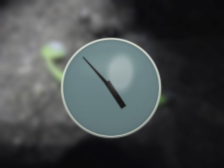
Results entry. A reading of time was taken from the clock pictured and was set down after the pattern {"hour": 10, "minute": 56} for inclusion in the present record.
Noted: {"hour": 4, "minute": 53}
